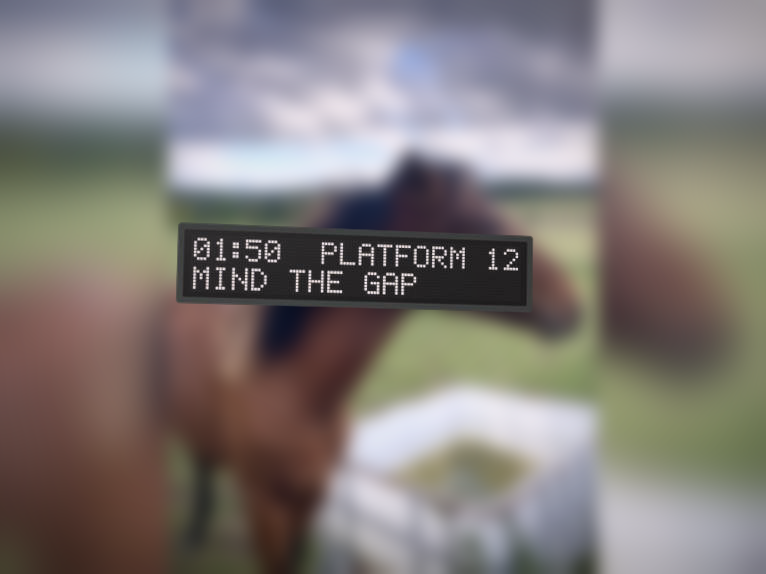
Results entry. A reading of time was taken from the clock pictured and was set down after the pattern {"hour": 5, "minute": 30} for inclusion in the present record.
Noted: {"hour": 1, "minute": 50}
